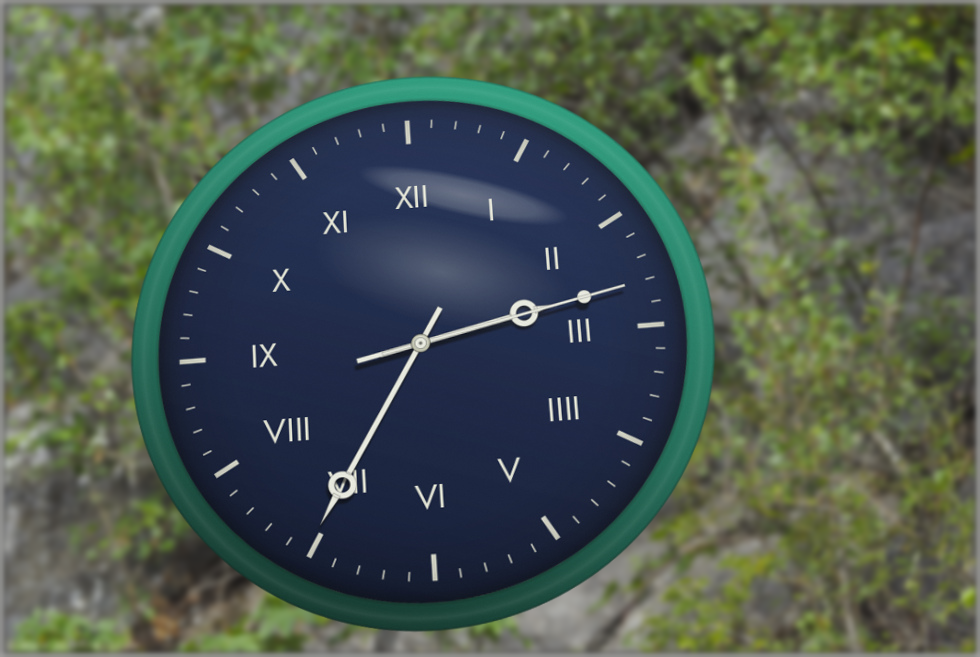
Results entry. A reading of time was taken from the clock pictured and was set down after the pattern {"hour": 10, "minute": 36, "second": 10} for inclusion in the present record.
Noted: {"hour": 2, "minute": 35, "second": 13}
